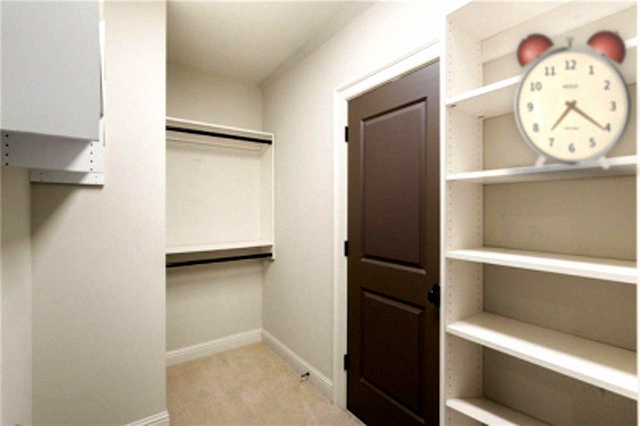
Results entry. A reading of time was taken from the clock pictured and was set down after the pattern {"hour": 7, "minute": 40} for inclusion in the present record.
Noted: {"hour": 7, "minute": 21}
